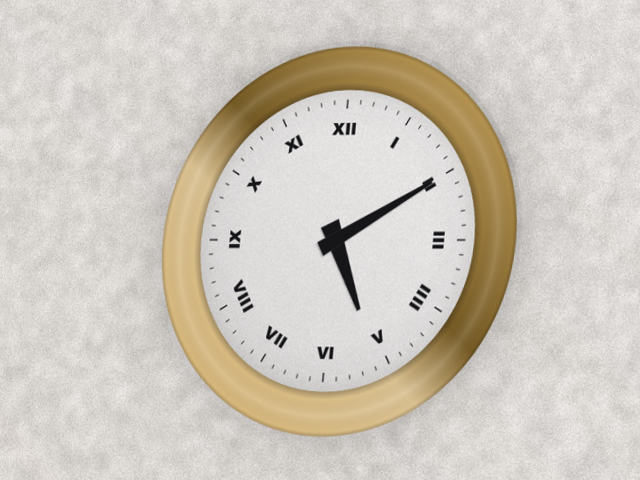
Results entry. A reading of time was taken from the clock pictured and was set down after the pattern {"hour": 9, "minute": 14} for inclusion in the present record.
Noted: {"hour": 5, "minute": 10}
